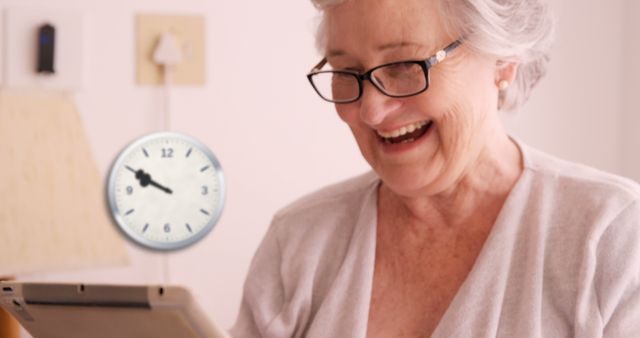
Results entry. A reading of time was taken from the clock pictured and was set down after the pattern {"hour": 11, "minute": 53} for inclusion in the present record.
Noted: {"hour": 9, "minute": 50}
